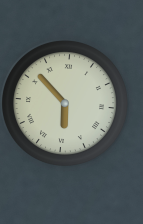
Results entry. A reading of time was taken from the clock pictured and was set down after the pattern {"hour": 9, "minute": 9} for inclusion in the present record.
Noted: {"hour": 5, "minute": 52}
